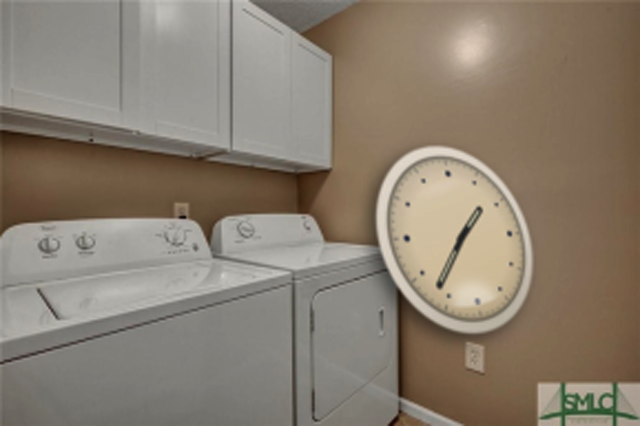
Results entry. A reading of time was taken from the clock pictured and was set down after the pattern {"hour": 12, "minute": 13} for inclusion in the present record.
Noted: {"hour": 1, "minute": 37}
